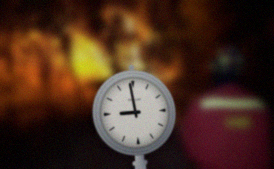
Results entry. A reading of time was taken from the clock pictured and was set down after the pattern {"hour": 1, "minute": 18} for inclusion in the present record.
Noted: {"hour": 8, "minute": 59}
